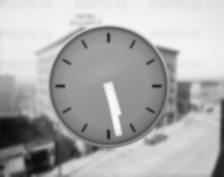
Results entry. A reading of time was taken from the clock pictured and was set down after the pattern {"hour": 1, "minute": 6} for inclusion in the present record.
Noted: {"hour": 5, "minute": 28}
